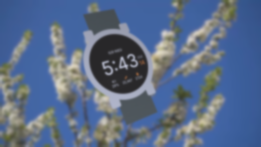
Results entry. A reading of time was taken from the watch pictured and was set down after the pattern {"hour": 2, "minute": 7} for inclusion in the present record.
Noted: {"hour": 5, "minute": 43}
